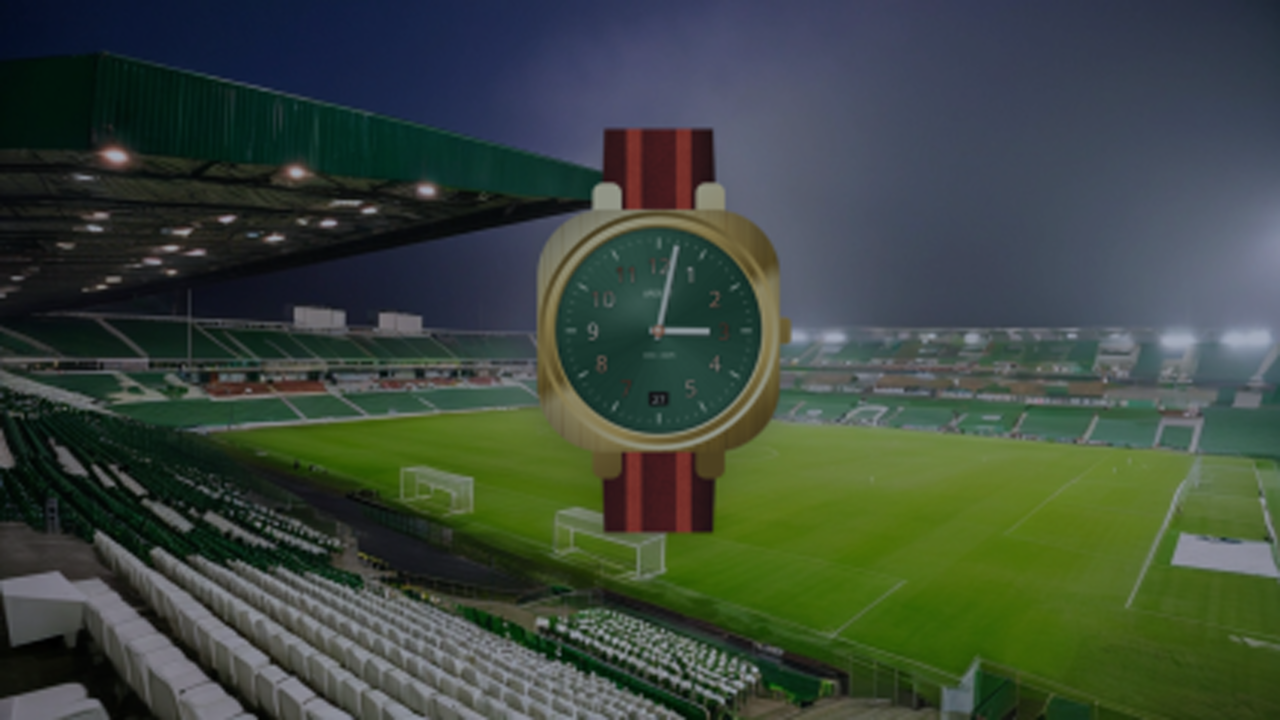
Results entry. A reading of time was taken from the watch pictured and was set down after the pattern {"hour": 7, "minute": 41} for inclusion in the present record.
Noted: {"hour": 3, "minute": 2}
